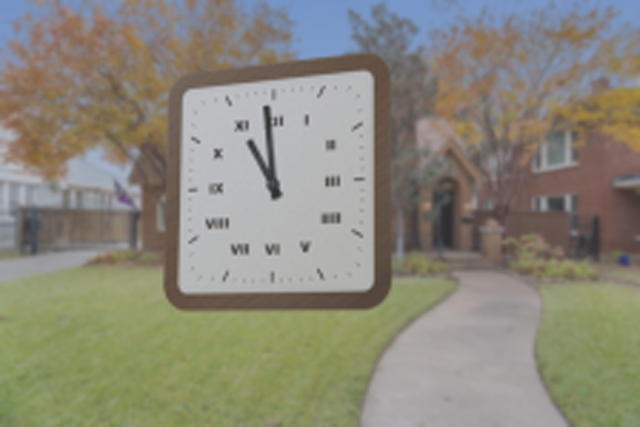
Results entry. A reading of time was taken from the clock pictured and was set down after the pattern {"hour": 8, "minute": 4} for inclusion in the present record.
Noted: {"hour": 10, "minute": 59}
